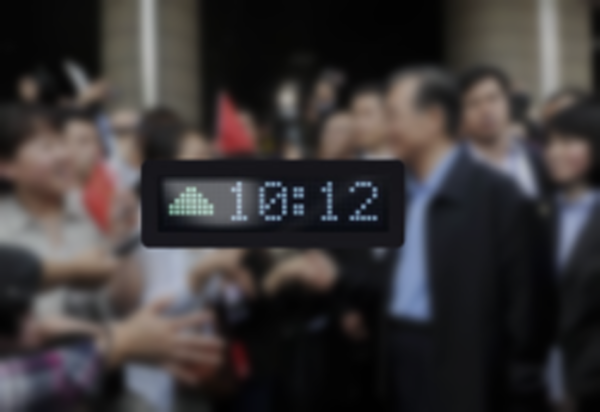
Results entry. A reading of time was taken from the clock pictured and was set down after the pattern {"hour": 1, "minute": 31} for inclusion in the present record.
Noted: {"hour": 10, "minute": 12}
